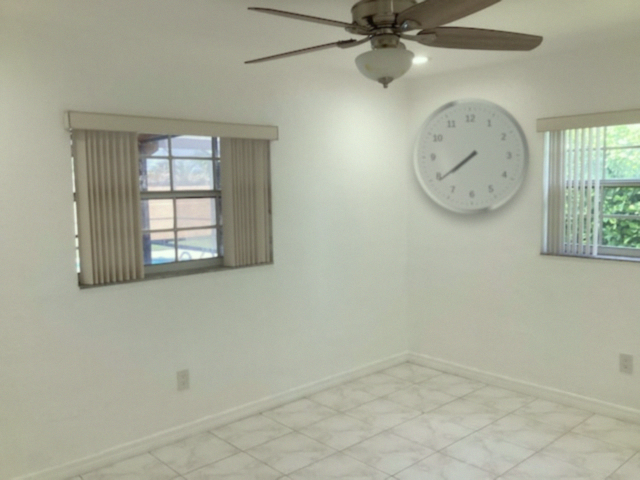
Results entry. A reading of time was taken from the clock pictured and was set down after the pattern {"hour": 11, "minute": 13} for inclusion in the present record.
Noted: {"hour": 7, "minute": 39}
